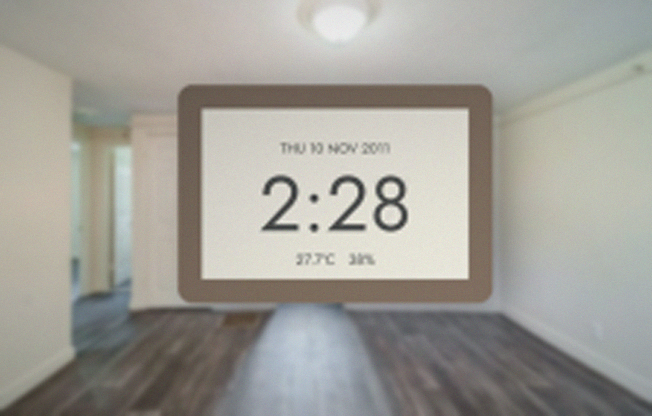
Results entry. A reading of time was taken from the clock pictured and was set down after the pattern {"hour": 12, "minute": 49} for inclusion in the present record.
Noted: {"hour": 2, "minute": 28}
